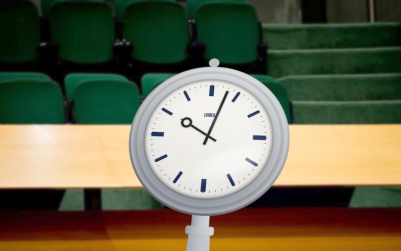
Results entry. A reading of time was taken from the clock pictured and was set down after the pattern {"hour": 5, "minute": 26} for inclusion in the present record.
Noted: {"hour": 10, "minute": 3}
